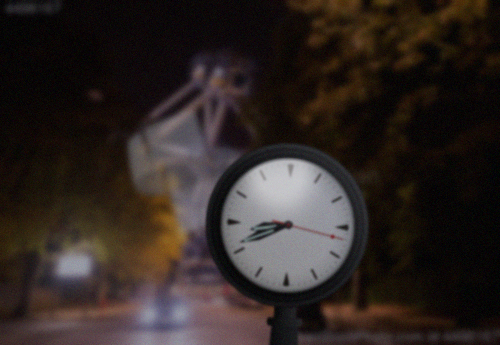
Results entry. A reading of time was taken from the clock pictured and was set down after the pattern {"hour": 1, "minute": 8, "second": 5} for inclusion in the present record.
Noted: {"hour": 8, "minute": 41, "second": 17}
